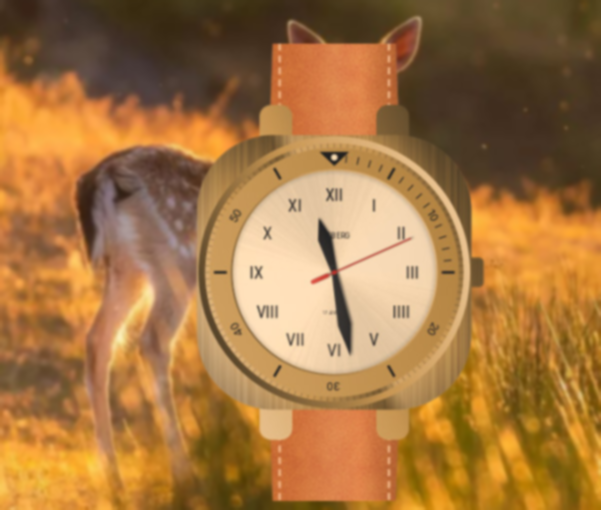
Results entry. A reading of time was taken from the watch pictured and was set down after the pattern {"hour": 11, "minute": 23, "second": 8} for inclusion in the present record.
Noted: {"hour": 11, "minute": 28, "second": 11}
